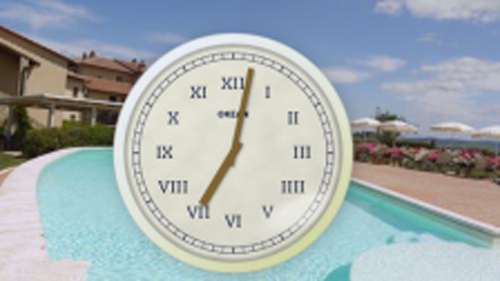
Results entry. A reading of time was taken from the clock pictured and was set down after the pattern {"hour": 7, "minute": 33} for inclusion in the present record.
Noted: {"hour": 7, "minute": 2}
